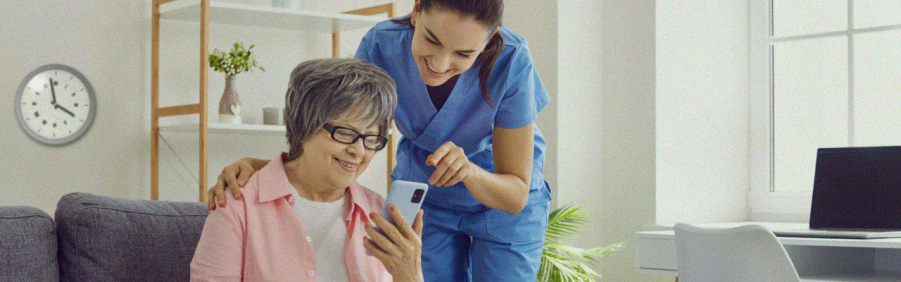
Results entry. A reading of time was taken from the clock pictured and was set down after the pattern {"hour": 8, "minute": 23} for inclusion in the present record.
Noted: {"hour": 3, "minute": 58}
